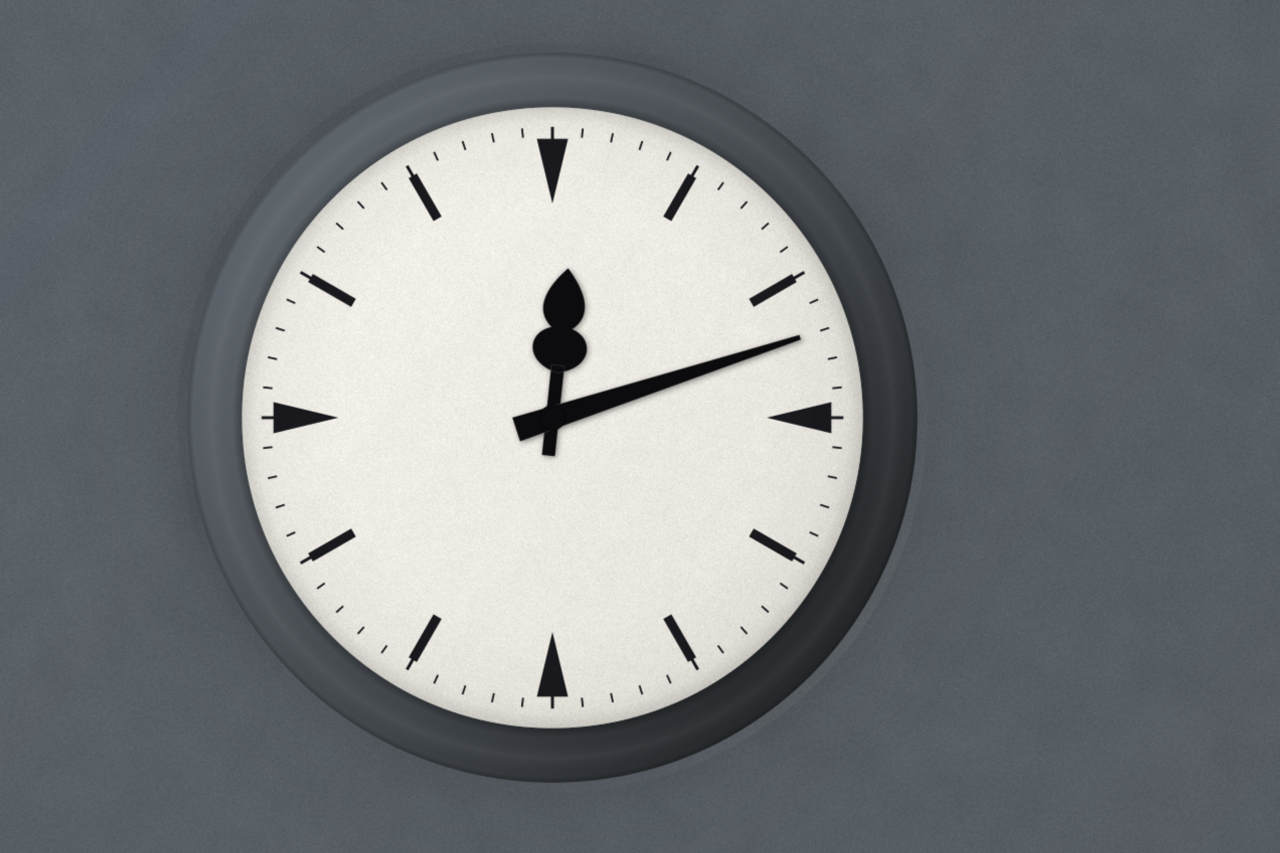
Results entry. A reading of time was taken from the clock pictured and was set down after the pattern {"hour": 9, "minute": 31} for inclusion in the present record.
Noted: {"hour": 12, "minute": 12}
